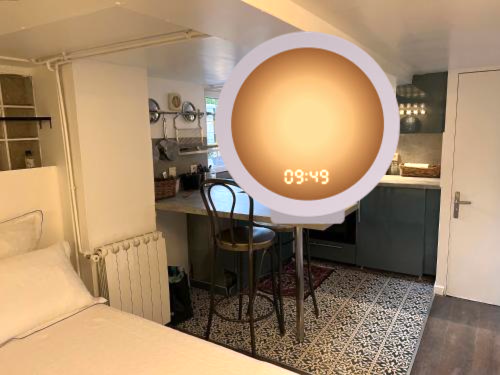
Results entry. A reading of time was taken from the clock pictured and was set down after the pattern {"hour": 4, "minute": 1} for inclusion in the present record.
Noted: {"hour": 9, "minute": 49}
